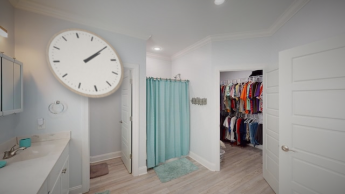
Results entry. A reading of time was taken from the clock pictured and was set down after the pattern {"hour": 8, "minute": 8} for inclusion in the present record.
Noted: {"hour": 2, "minute": 10}
